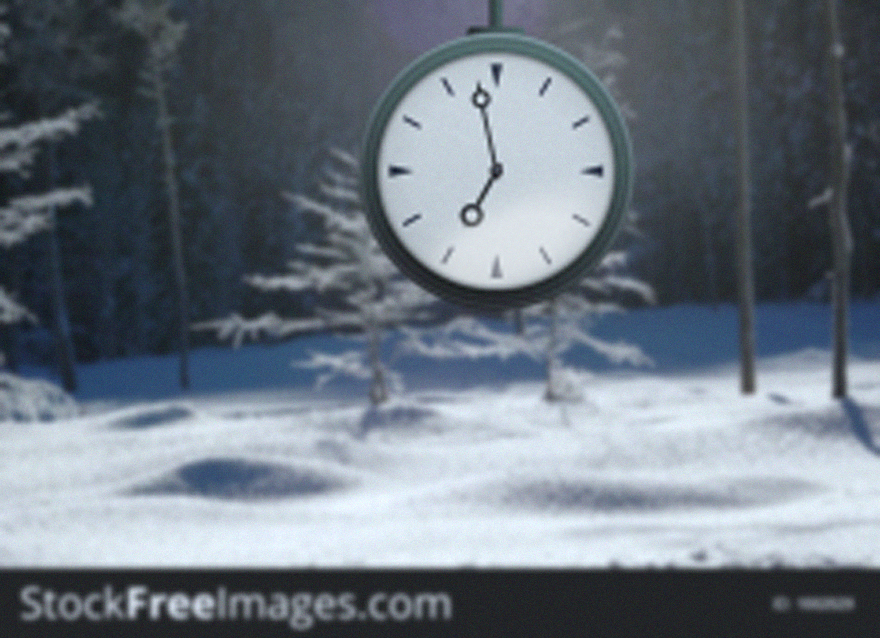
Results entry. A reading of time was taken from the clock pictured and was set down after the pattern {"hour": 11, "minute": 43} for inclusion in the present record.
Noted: {"hour": 6, "minute": 58}
